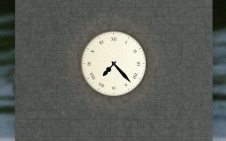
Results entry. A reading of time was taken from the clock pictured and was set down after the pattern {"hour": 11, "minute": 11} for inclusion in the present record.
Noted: {"hour": 7, "minute": 23}
